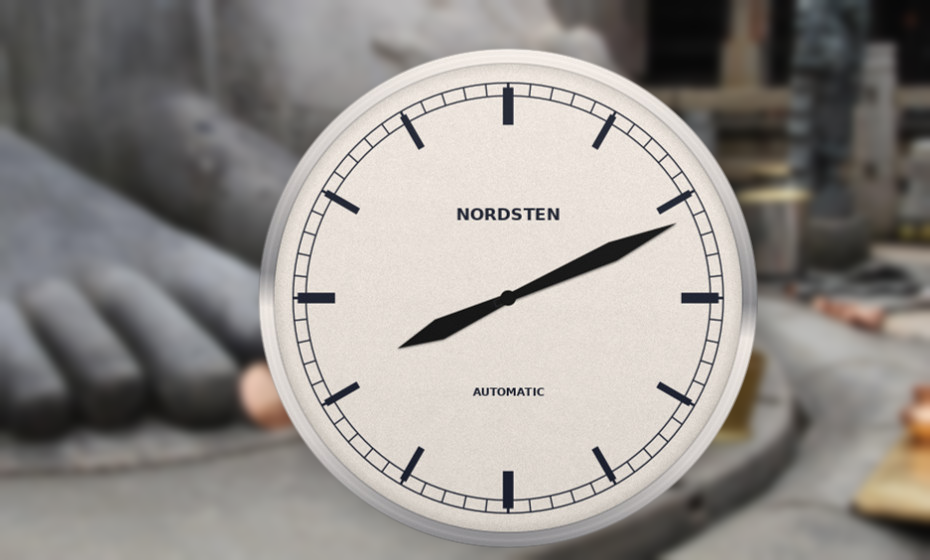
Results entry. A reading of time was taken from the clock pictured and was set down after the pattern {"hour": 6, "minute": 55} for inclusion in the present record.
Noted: {"hour": 8, "minute": 11}
